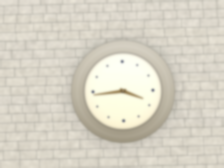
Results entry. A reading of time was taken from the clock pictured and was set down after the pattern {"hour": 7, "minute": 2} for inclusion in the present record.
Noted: {"hour": 3, "minute": 44}
